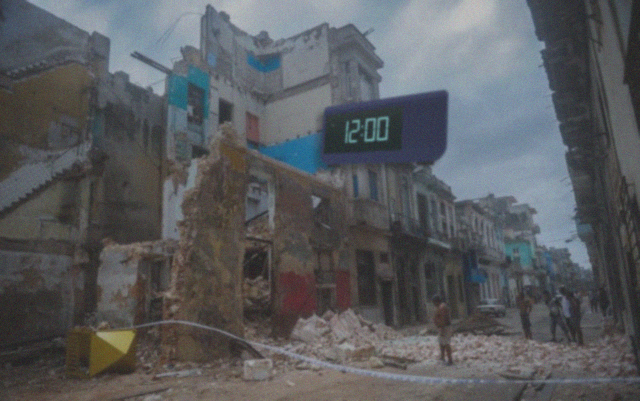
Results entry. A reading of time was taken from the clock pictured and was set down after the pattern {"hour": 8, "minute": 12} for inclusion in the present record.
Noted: {"hour": 12, "minute": 0}
